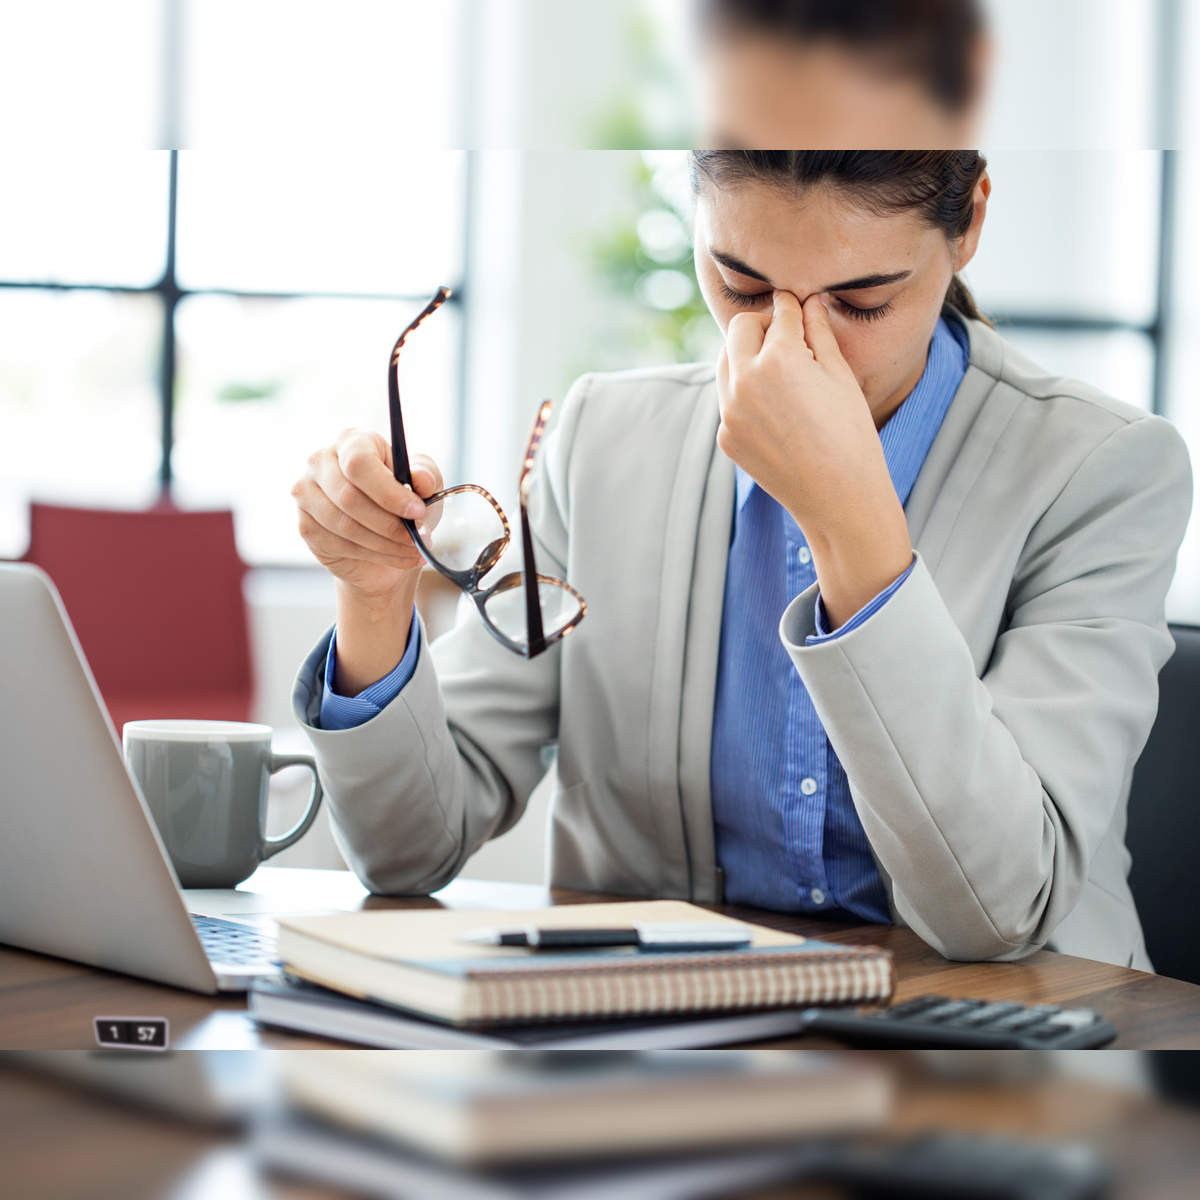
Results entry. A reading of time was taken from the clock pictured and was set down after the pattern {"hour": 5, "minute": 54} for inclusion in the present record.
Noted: {"hour": 1, "minute": 57}
